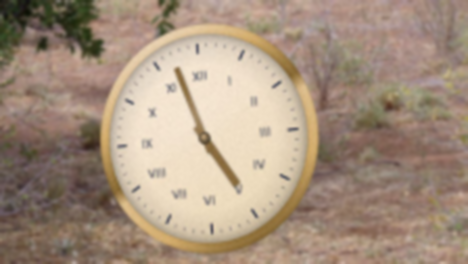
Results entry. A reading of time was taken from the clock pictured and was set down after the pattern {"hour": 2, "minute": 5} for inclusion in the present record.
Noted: {"hour": 4, "minute": 57}
